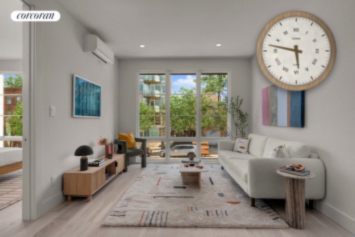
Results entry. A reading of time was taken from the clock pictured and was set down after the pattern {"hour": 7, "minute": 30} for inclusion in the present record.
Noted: {"hour": 5, "minute": 47}
